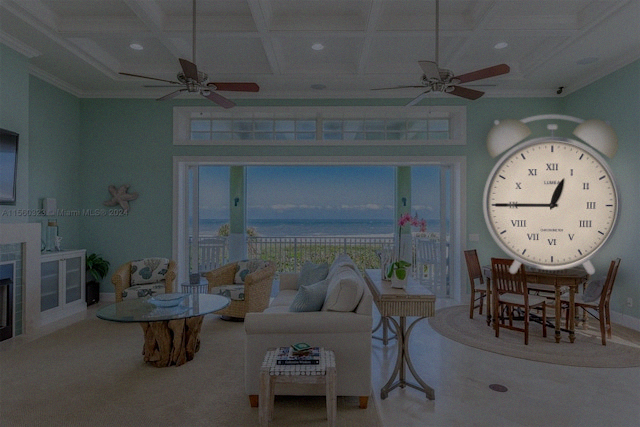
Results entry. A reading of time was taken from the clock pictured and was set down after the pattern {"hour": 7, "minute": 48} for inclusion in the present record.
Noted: {"hour": 12, "minute": 45}
